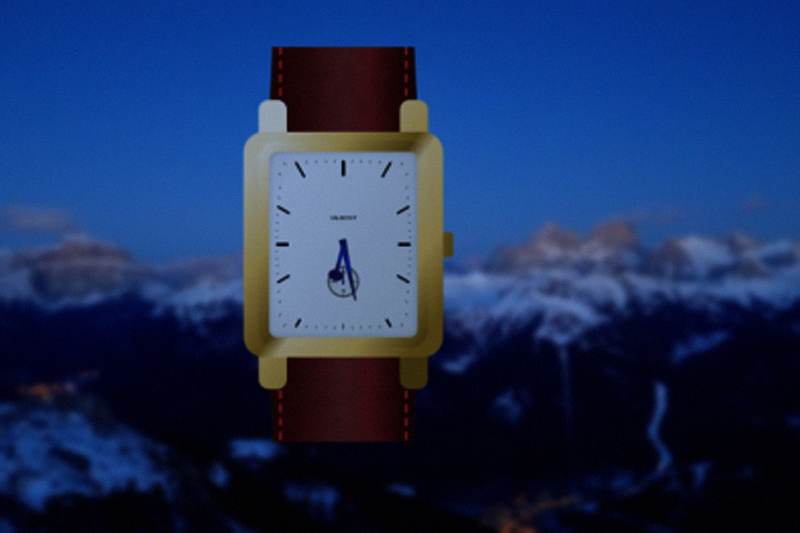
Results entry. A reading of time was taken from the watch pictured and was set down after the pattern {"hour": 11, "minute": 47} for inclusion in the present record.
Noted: {"hour": 6, "minute": 28}
